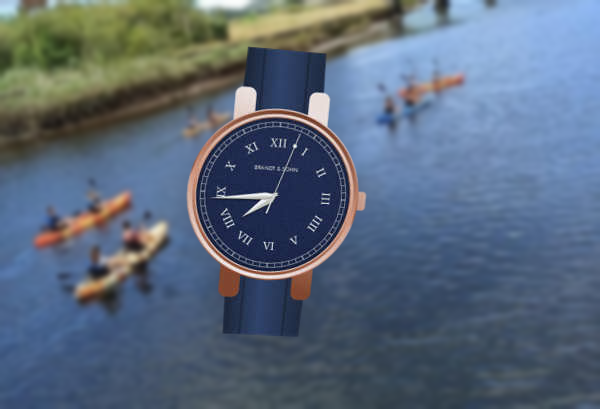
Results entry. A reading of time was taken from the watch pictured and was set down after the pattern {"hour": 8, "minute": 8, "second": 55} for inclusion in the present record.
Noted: {"hour": 7, "minute": 44, "second": 3}
